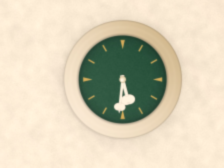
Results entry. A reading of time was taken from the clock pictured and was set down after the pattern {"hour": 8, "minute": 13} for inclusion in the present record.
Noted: {"hour": 5, "minute": 31}
